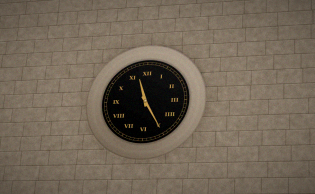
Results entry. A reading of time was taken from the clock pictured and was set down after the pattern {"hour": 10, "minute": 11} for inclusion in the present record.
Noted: {"hour": 11, "minute": 25}
